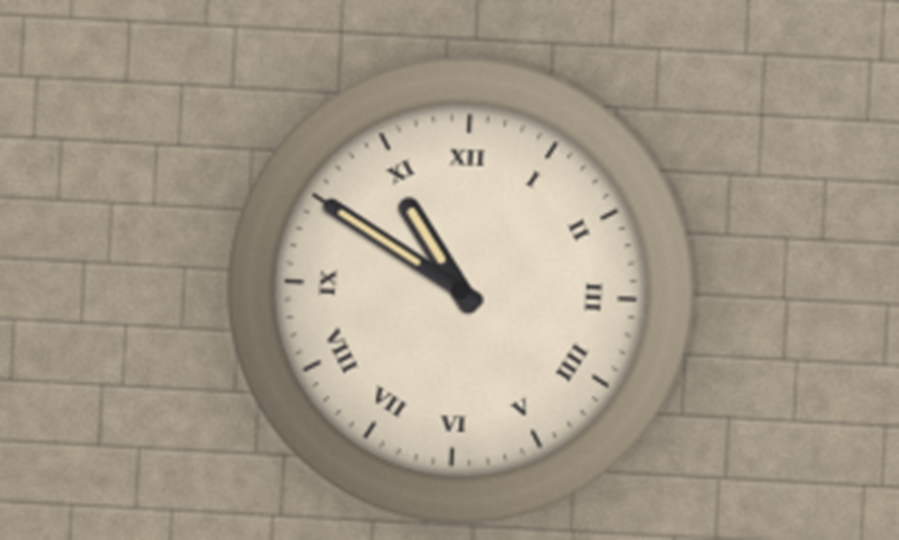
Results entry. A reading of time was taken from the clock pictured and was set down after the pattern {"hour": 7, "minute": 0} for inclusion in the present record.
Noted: {"hour": 10, "minute": 50}
